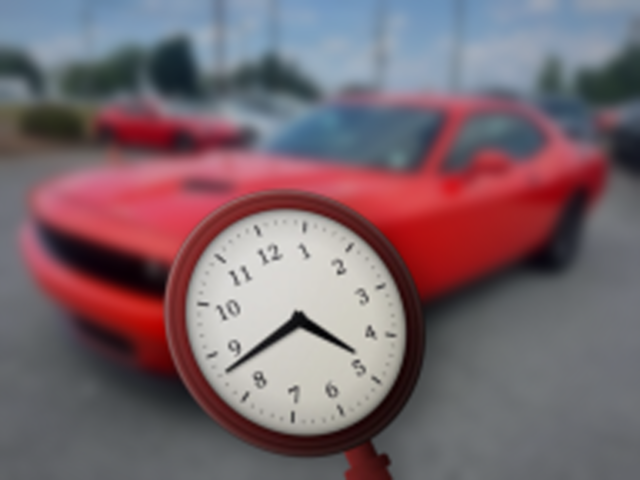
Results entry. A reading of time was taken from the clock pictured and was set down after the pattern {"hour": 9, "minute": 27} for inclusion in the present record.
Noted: {"hour": 4, "minute": 43}
